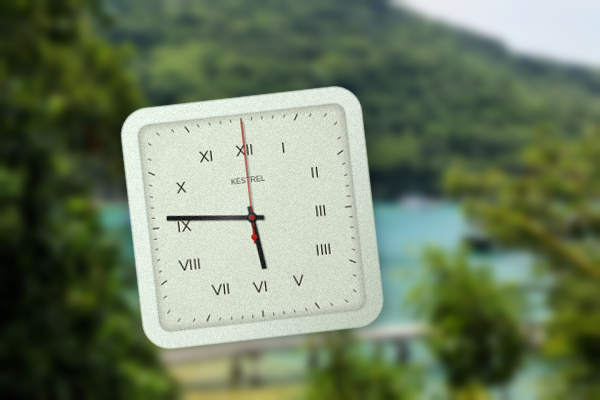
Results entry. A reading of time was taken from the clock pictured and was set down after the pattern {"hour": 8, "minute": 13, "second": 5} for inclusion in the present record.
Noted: {"hour": 5, "minute": 46, "second": 0}
